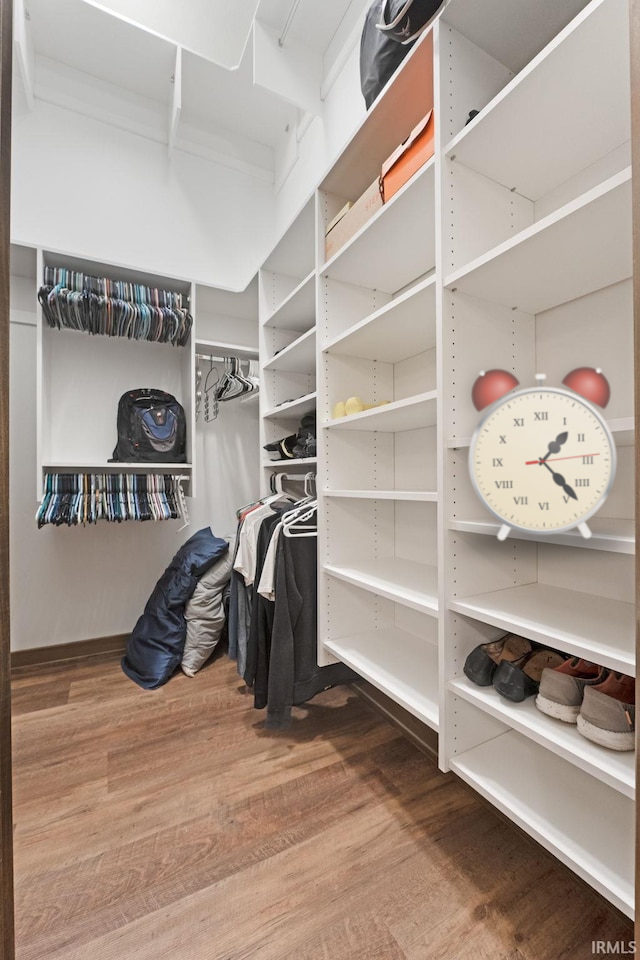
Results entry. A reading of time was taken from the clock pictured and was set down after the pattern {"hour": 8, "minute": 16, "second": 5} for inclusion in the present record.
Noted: {"hour": 1, "minute": 23, "second": 14}
